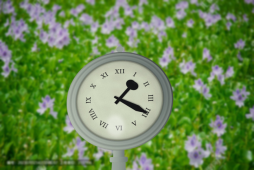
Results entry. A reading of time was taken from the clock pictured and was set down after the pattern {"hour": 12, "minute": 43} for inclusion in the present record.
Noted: {"hour": 1, "minute": 20}
